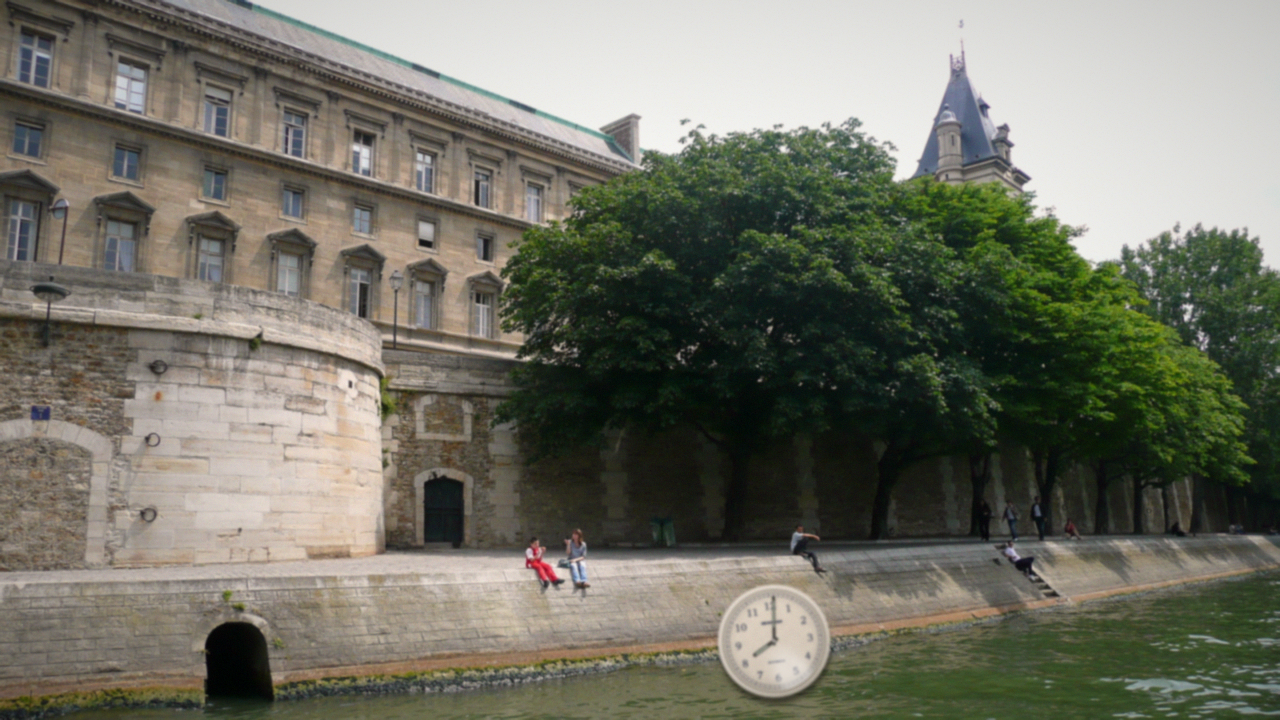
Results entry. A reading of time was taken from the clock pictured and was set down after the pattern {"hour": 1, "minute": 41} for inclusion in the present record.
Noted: {"hour": 8, "minute": 1}
